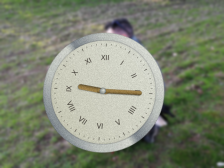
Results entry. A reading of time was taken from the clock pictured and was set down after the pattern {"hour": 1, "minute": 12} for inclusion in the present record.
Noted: {"hour": 9, "minute": 15}
